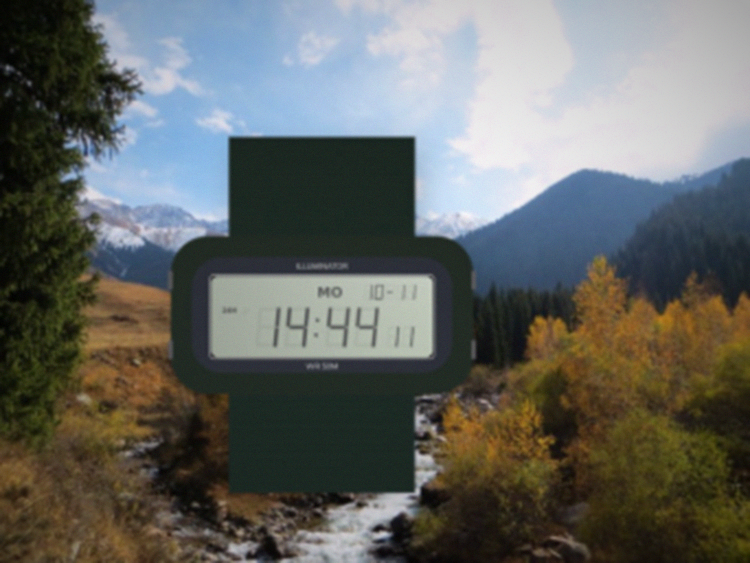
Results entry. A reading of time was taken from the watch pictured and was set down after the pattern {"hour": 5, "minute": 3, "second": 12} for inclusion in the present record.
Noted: {"hour": 14, "minute": 44, "second": 11}
